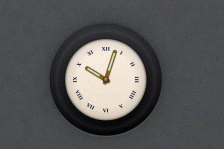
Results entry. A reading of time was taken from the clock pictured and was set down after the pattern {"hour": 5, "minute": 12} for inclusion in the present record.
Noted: {"hour": 10, "minute": 3}
